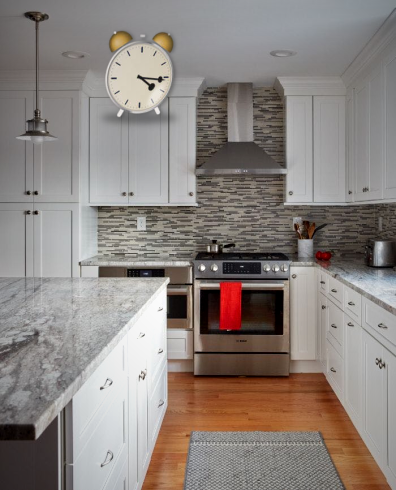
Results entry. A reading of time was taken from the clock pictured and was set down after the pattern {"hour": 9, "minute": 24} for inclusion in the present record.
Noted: {"hour": 4, "minute": 16}
